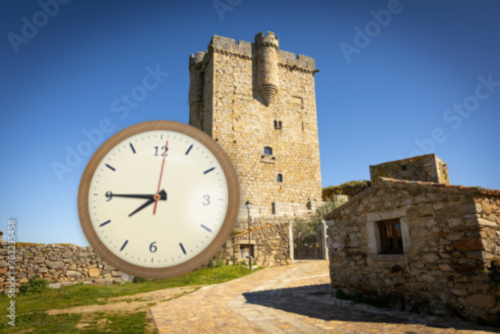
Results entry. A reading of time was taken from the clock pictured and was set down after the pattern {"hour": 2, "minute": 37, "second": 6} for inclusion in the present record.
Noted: {"hour": 7, "minute": 45, "second": 1}
